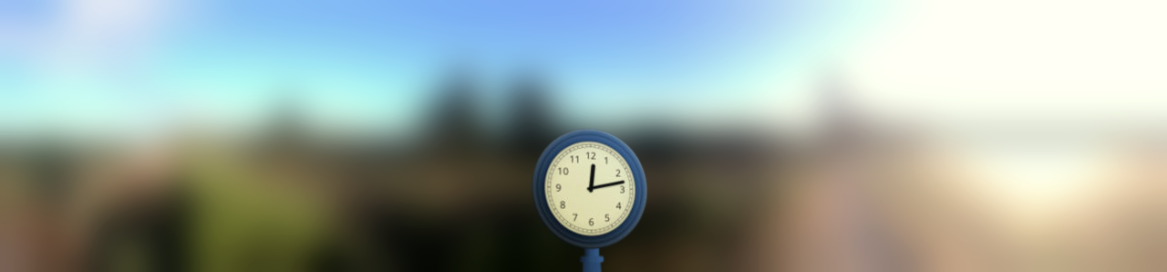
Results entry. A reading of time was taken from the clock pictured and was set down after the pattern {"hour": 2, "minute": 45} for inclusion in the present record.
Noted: {"hour": 12, "minute": 13}
